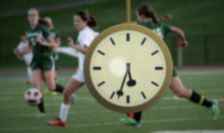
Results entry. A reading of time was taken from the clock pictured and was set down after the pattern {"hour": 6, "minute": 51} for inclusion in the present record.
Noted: {"hour": 5, "minute": 33}
